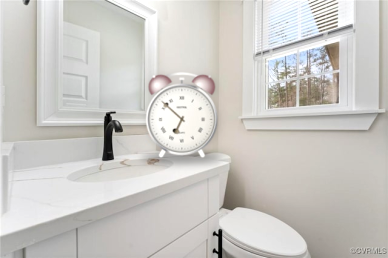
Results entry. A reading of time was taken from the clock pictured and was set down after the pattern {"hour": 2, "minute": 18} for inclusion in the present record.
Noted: {"hour": 6, "minute": 52}
